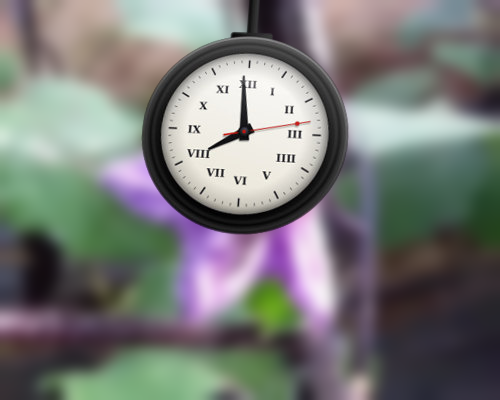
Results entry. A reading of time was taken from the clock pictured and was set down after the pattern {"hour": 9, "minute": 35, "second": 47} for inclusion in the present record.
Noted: {"hour": 7, "minute": 59, "second": 13}
